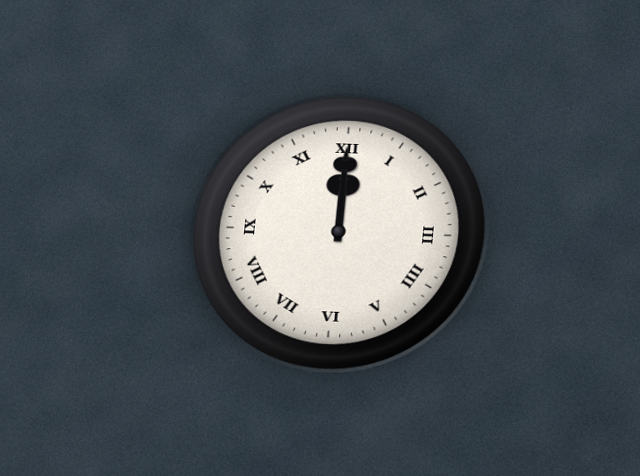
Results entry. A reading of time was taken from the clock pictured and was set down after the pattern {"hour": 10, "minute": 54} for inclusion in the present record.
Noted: {"hour": 12, "minute": 0}
